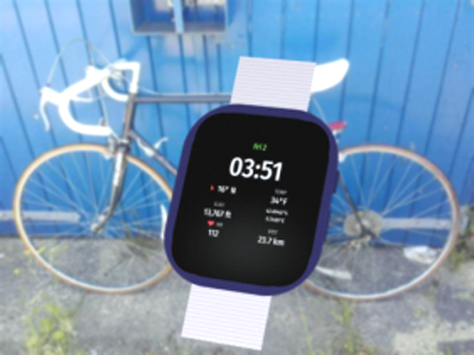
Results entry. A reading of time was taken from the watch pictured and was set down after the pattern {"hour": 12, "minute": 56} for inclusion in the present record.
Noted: {"hour": 3, "minute": 51}
